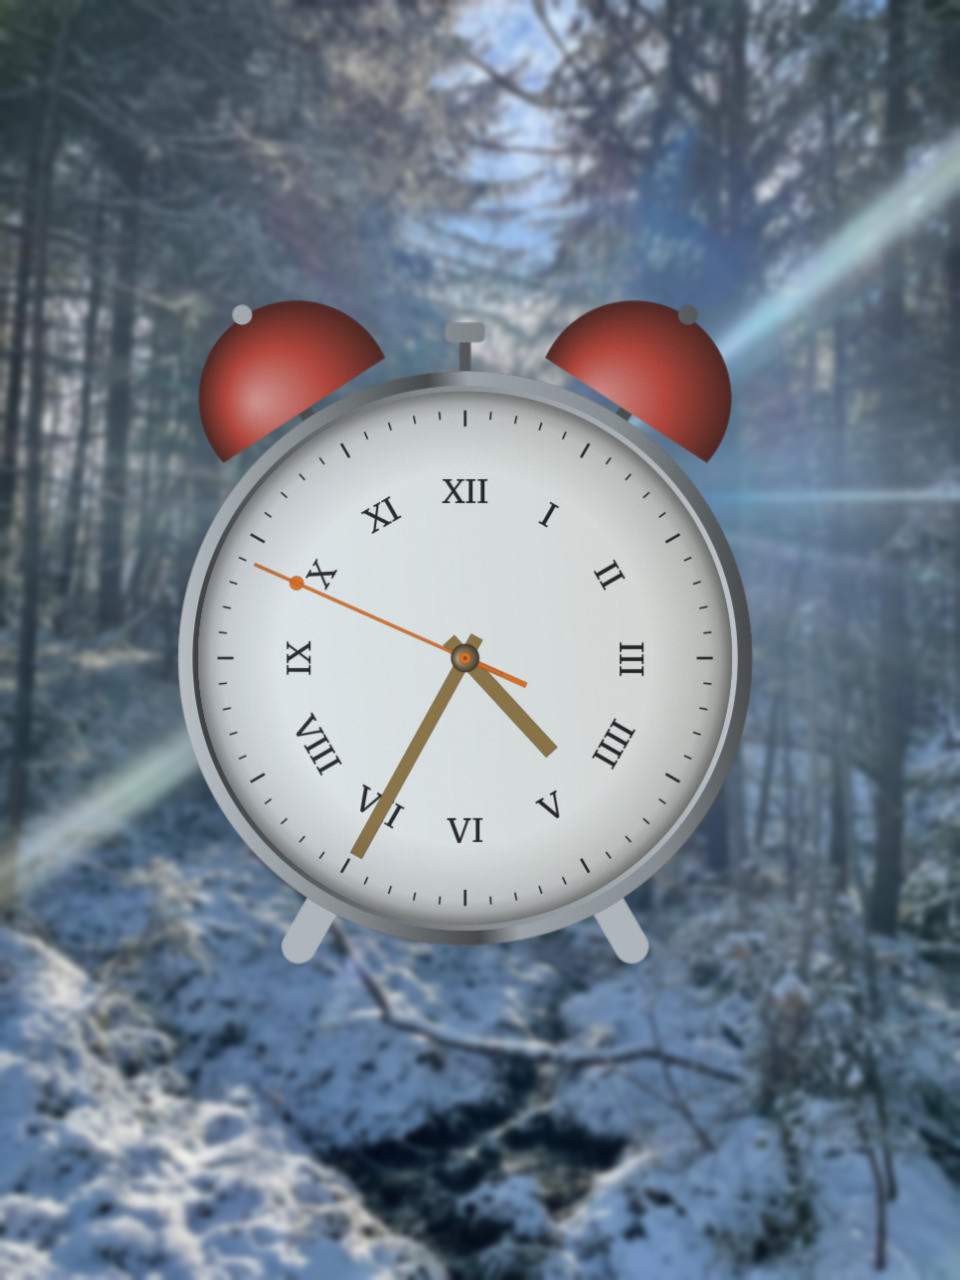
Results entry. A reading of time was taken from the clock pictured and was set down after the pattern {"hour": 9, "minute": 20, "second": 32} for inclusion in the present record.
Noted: {"hour": 4, "minute": 34, "second": 49}
